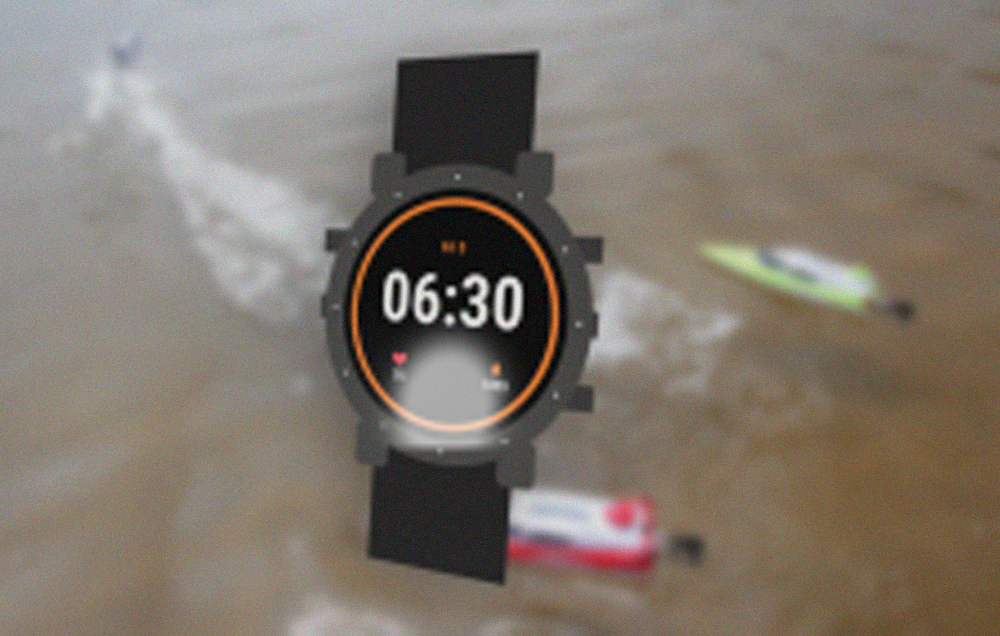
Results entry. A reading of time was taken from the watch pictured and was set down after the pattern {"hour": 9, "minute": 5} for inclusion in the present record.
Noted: {"hour": 6, "minute": 30}
